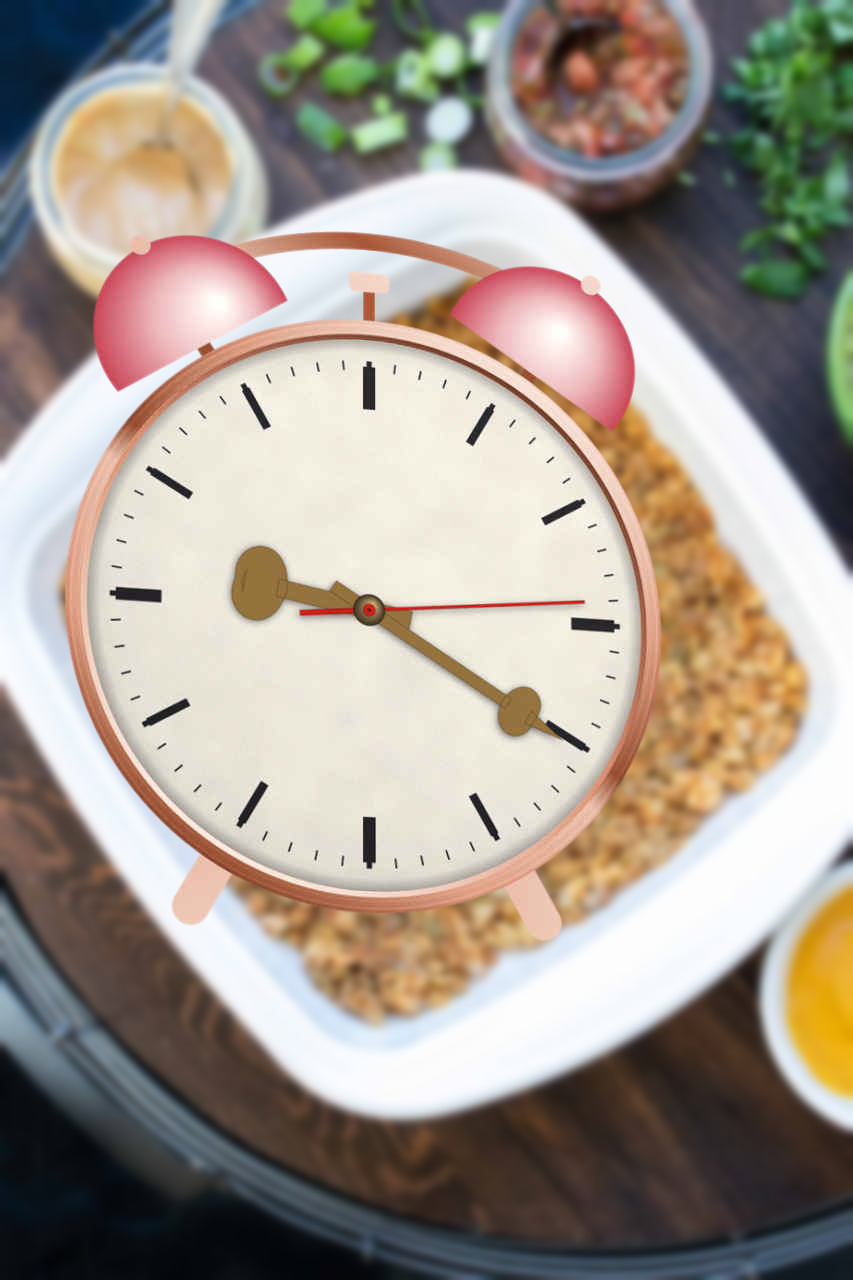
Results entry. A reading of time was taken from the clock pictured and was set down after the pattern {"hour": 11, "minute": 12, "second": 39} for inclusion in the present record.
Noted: {"hour": 9, "minute": 20, "second": 14}
